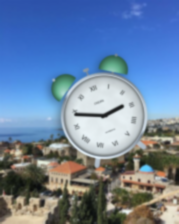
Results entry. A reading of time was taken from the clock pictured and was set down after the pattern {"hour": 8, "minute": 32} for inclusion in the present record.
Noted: {"hour": 2, "minute": 49}
